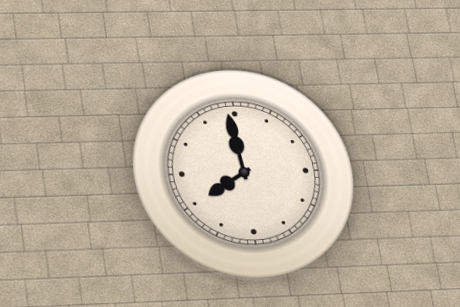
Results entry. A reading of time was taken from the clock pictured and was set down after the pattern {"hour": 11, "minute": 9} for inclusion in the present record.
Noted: {"hour": 7, "minute": 59}
